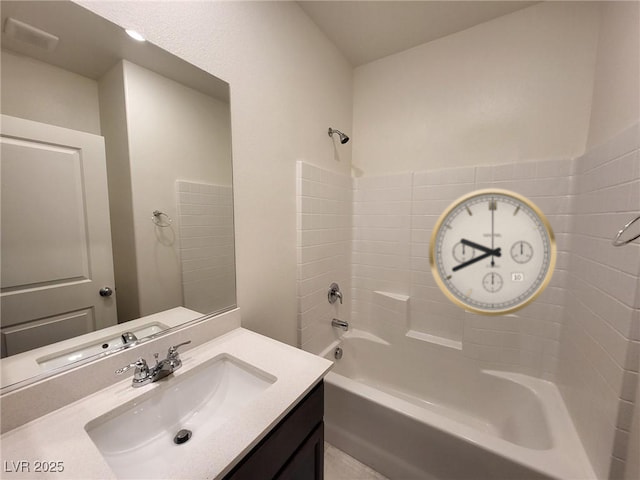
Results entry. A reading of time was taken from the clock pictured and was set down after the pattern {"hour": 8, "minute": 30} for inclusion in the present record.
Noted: {"hour": 9, "minute": 41}
